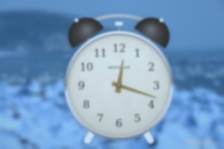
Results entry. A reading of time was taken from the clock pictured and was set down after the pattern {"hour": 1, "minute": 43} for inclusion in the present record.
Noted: {"hour": 12, "minute": 18}
